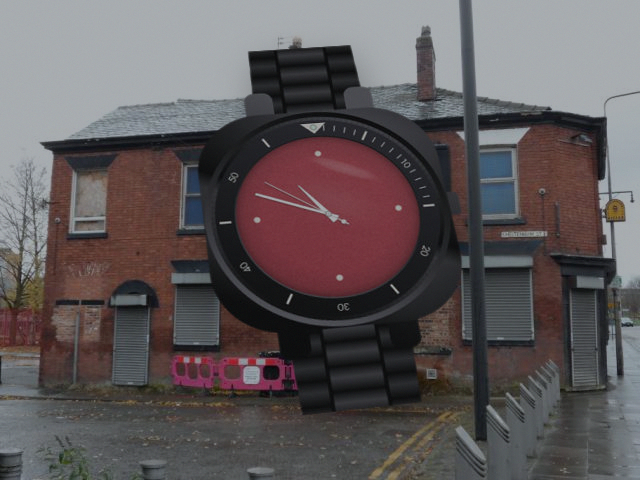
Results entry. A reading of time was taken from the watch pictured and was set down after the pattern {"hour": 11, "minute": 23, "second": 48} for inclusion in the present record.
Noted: {"hour": 10, "minute": 48, "second": 51}
